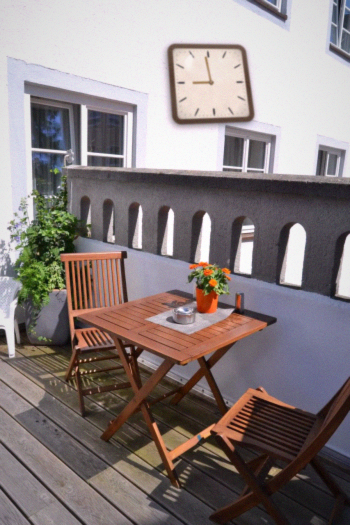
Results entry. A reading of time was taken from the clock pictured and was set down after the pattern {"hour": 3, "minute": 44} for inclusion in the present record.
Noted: {"hour": 8, "minute": 59}
